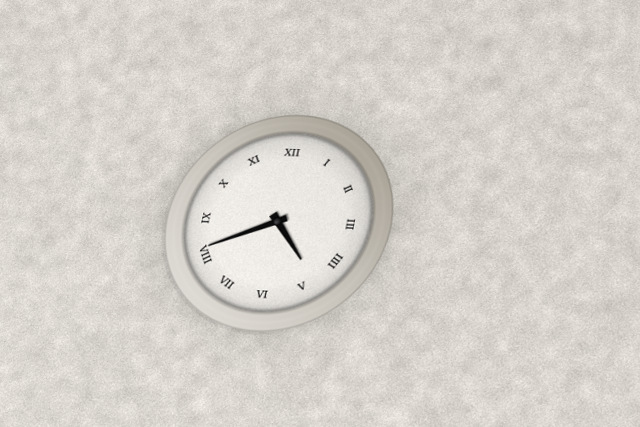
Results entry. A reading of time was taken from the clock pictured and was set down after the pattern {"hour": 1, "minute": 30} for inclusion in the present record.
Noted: {"hour": 4, "minute": 41}
